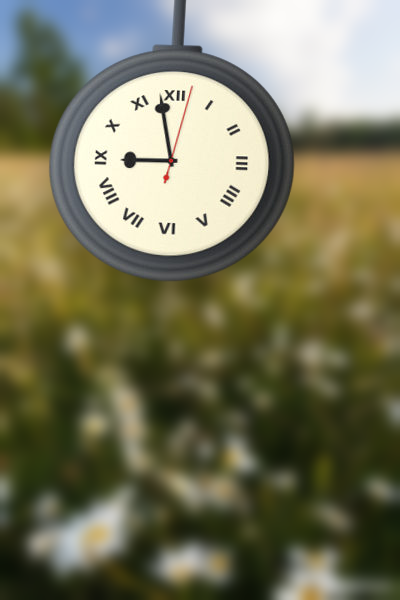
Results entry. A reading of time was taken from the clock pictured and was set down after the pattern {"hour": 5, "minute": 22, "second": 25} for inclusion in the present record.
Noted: {"hour": 8, "minute": 58, "second": 2}
